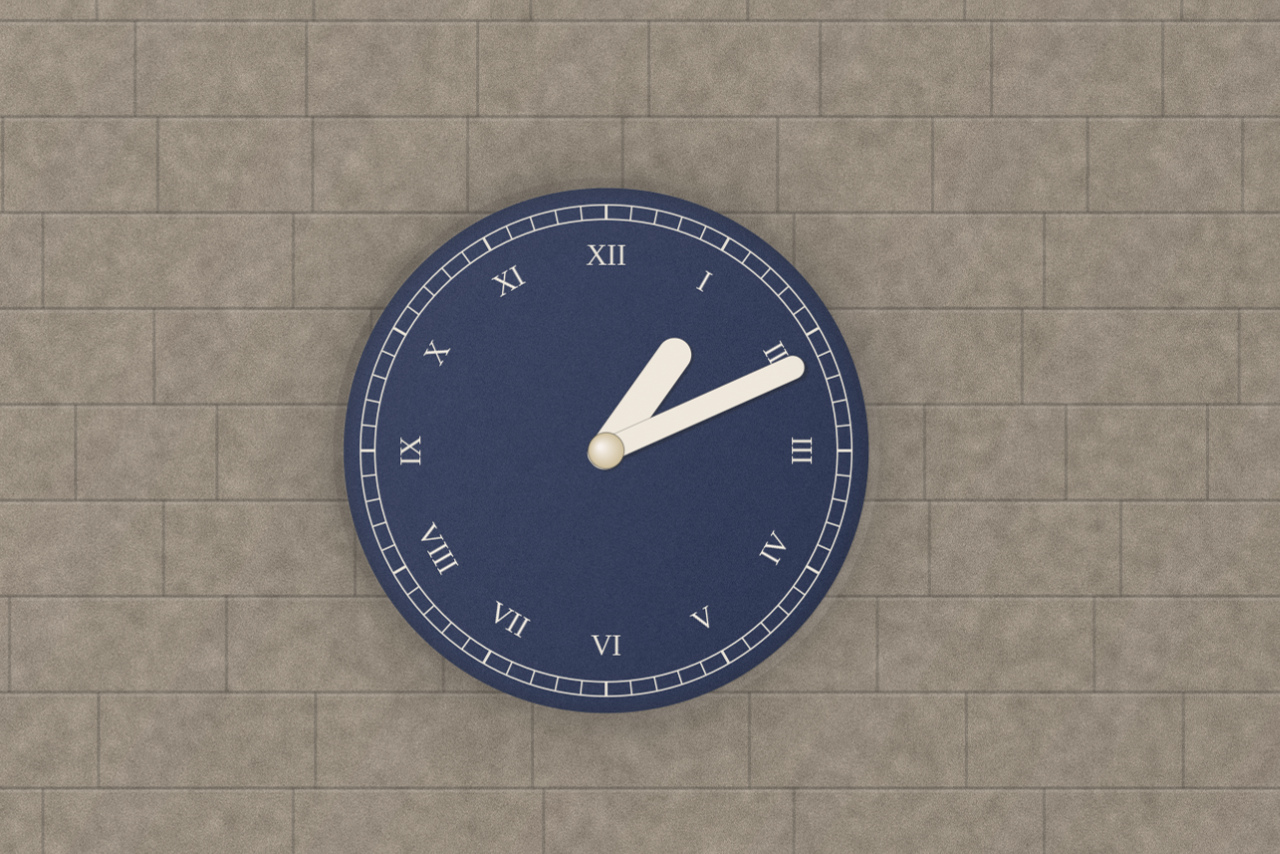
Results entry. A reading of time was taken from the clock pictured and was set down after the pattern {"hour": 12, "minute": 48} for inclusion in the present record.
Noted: {"hour": 1, "minute": 11}
